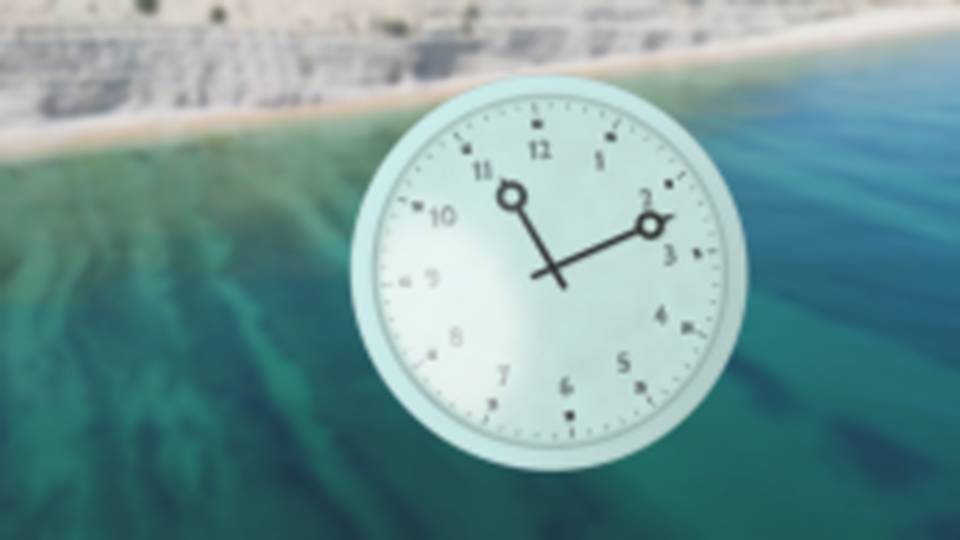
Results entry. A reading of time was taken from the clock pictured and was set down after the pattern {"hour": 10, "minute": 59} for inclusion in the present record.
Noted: {"hour": 11, "minute": 12}
